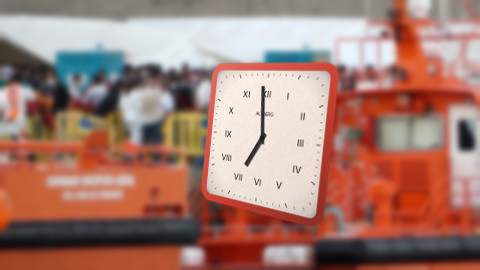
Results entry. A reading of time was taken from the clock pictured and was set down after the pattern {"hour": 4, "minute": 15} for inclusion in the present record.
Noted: {"hour": 6, "minute": 59}
